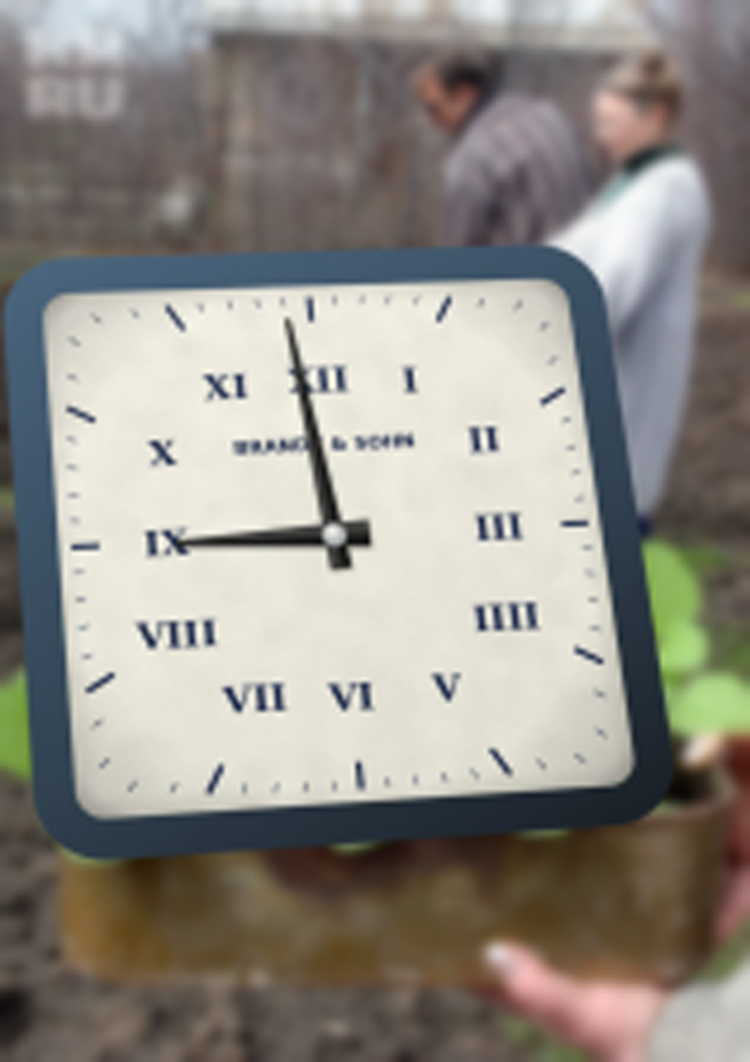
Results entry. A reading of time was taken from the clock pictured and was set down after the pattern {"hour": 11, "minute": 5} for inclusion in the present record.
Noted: {"hour": 8, "minute": 59}
